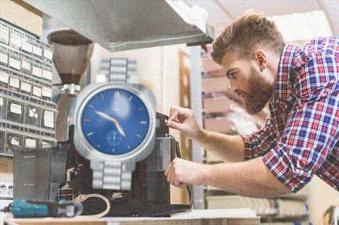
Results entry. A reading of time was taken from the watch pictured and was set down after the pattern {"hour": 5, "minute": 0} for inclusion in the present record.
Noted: {"hour": 4, "minute": 49}
